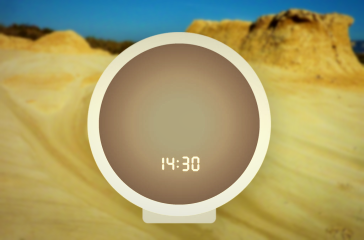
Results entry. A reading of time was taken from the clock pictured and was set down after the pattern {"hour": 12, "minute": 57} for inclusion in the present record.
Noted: {"hour": 14, "minute": 30}
